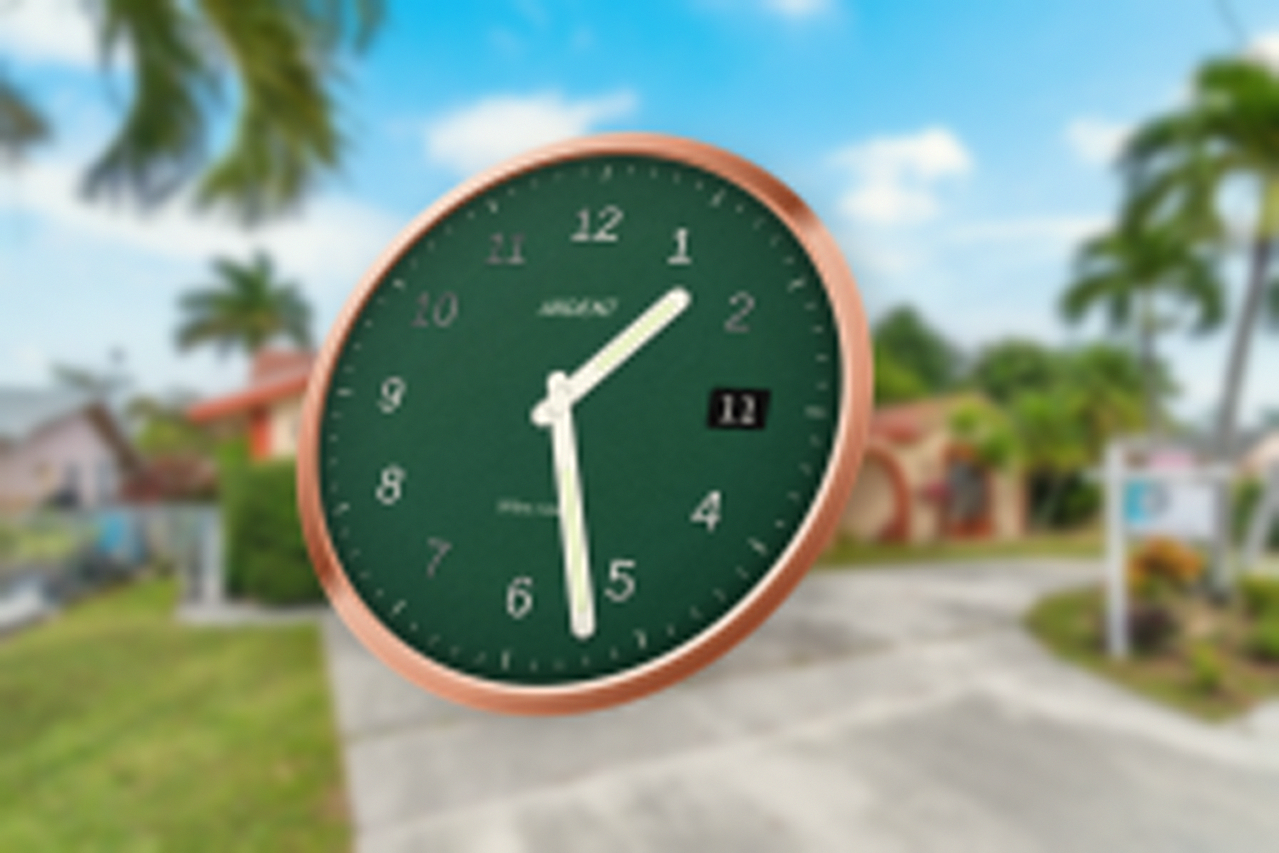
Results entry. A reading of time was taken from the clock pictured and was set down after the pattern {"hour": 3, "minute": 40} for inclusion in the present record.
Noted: {"hour": 1, "minute": 27}
